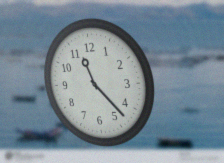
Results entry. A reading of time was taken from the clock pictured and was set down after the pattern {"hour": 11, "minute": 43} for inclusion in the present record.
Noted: {"hour": 11, "minute": 23}
